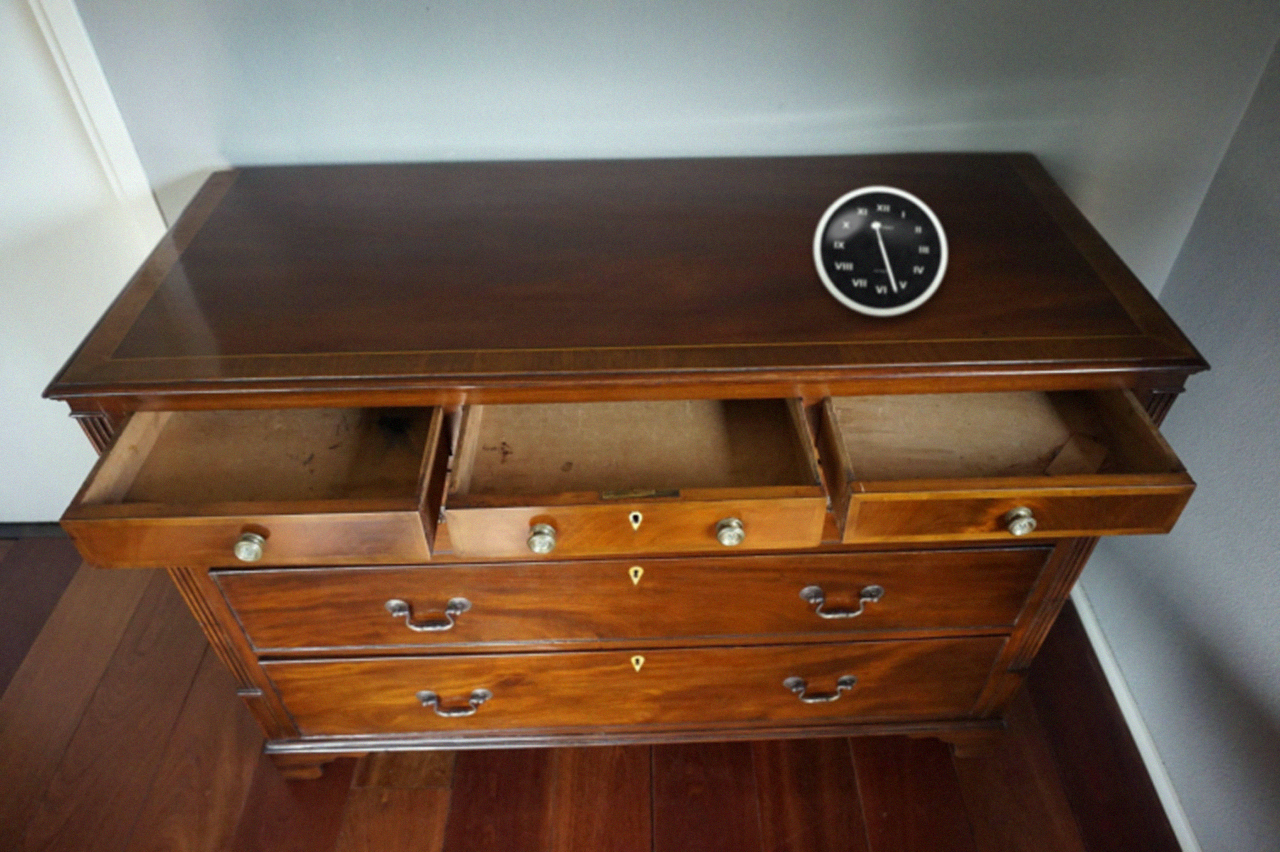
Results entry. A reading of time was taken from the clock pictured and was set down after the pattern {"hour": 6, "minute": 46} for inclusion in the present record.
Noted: {"hour": 11, "minute": 27}
